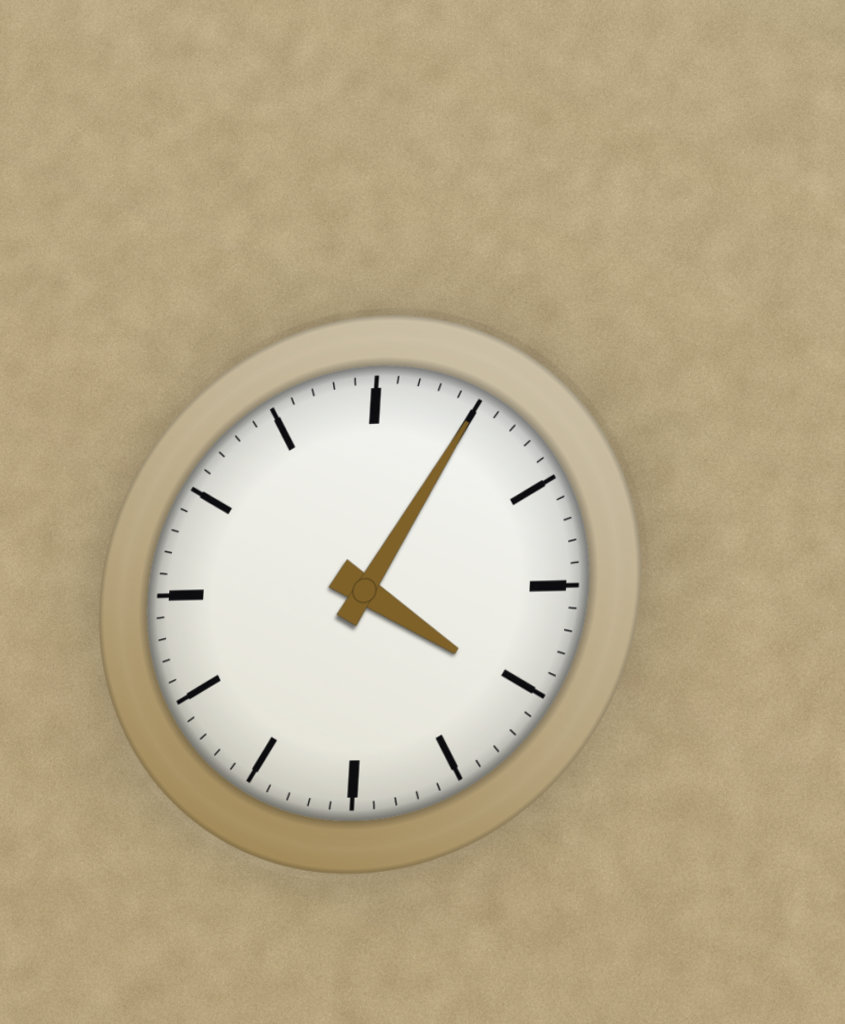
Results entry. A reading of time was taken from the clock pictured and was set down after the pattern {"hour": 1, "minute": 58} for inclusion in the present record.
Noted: {"hour": 4, "minute": 5}
